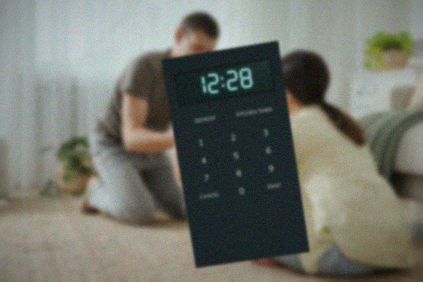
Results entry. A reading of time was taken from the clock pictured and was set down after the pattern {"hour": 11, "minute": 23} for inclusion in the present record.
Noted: {"hour": 12, "minute": 28}
